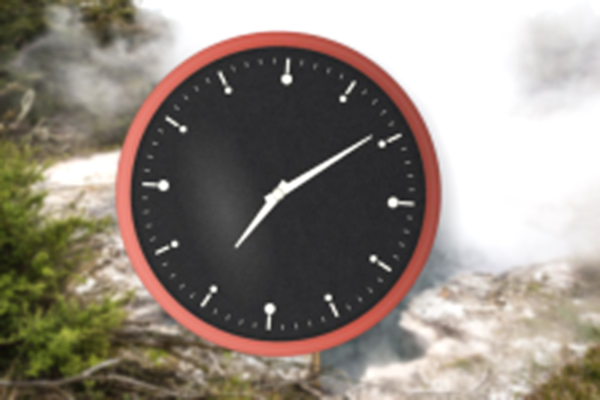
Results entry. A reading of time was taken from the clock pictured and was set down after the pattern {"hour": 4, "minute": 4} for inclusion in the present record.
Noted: {"hour": 7, "minute": 9}
